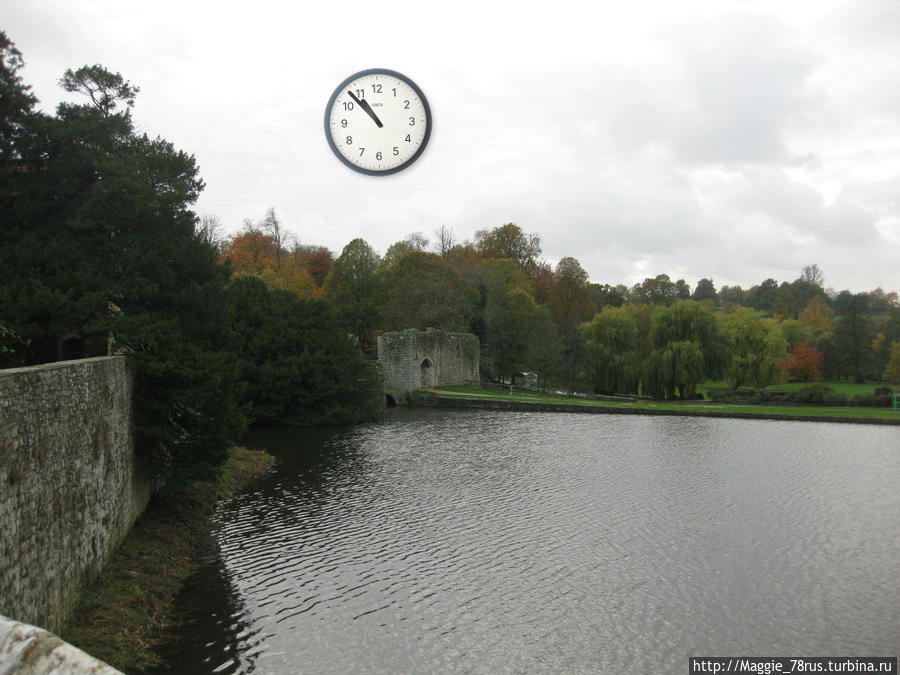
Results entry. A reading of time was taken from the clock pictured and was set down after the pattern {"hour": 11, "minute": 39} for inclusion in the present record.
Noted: {"hour": 10, "minute": 53}
